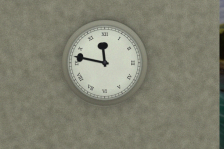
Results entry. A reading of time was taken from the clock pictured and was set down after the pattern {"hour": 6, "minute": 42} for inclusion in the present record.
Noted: {"hour": 11, "minute": 47}
